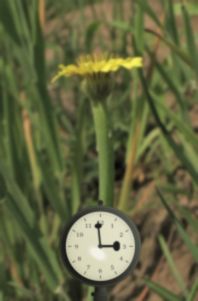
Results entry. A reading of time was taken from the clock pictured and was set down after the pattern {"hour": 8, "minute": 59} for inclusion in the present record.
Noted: {"hour": 2, "minute": 59}
